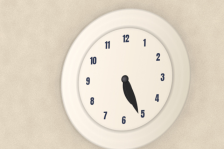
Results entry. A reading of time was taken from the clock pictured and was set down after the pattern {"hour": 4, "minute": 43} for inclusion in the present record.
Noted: {"hour": 5, "minute": 26}
